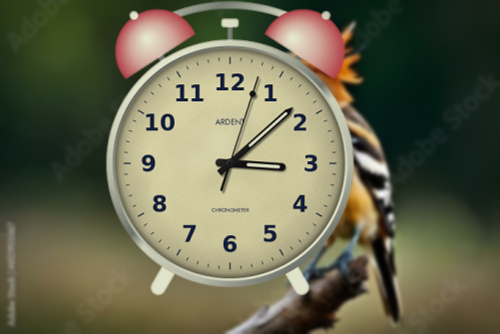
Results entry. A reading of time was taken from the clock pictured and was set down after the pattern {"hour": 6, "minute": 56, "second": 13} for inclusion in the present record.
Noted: {"hour": 3, "minute": 8, "second": 3}
